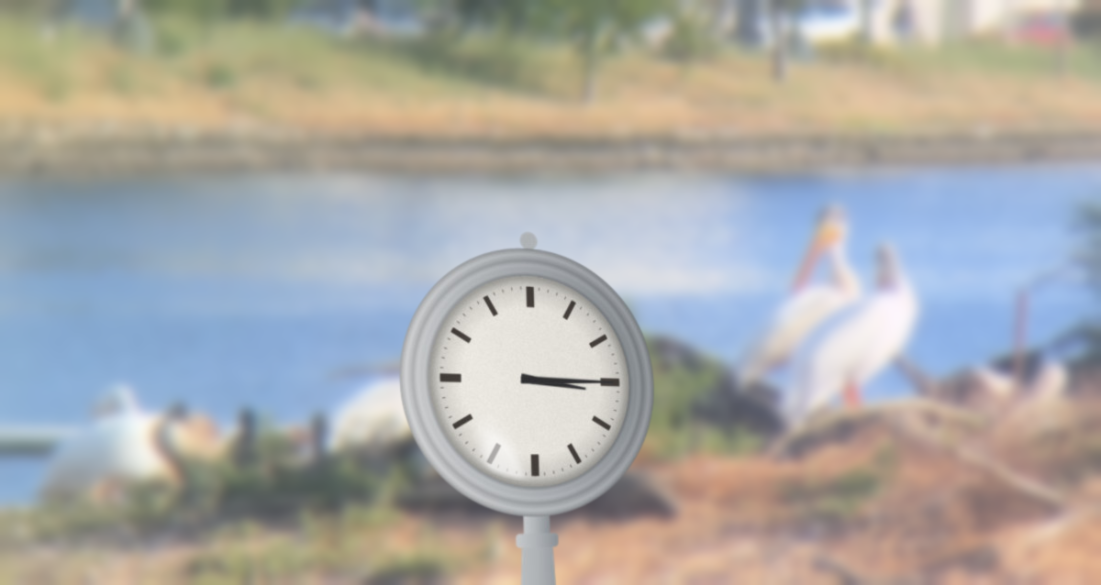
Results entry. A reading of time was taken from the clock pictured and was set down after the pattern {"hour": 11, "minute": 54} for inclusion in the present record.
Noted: {"hour": 3, "minute": 15}
